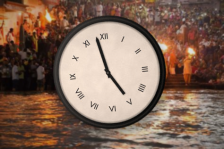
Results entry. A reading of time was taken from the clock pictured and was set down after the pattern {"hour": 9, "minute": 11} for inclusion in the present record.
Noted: {"hour": 4, "minute": 58}
